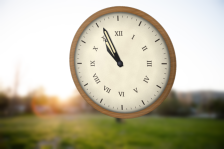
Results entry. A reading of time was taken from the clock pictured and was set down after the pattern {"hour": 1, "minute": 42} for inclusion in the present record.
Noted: {"hour": 10, "minute": 56}
